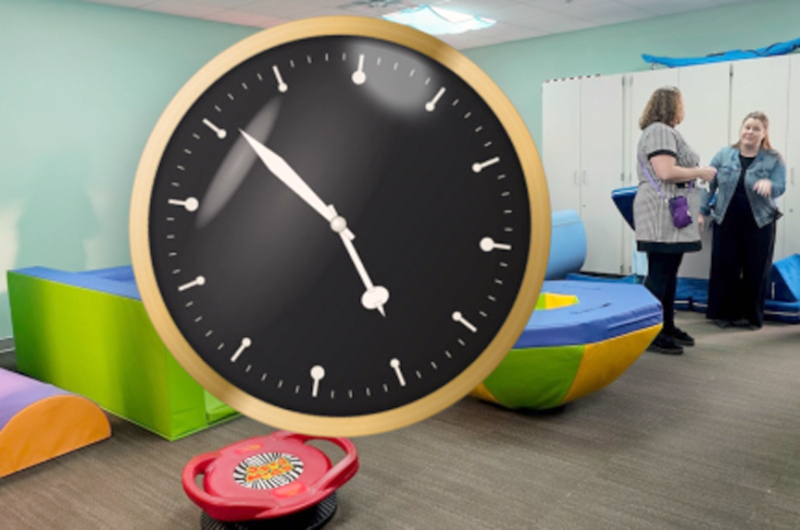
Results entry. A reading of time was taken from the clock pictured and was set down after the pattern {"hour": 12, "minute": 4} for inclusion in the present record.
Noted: {"hour": 4, "minute": 51}
